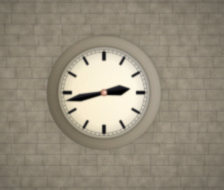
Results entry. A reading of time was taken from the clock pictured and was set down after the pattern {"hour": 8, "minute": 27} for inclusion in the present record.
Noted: {"hour": 2, "minute": 43}
